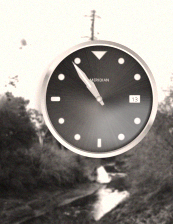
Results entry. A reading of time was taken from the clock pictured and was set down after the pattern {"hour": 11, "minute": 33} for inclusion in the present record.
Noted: {"hour": 10, "minute": 54}
